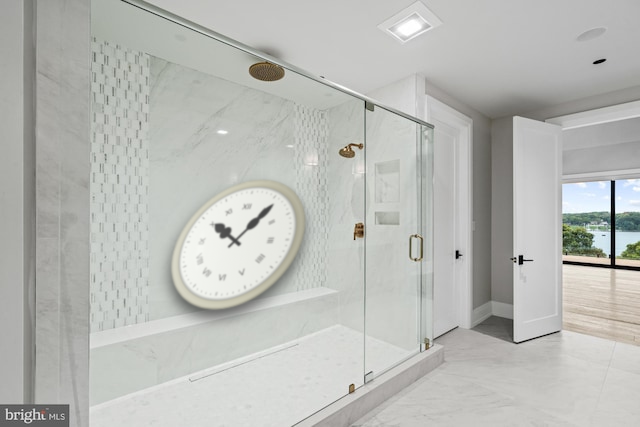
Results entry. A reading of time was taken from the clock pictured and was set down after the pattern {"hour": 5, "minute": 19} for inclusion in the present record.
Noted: {"hour": 10, "minute": 6}
